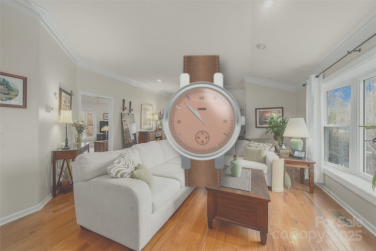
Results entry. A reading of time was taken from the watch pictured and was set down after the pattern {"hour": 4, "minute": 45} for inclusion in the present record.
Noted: {"hour": 10, "minute": 53}
